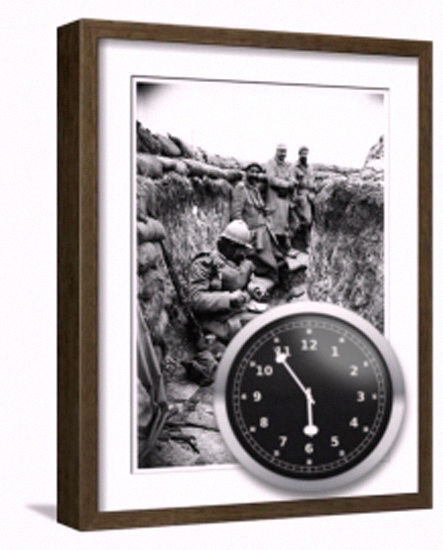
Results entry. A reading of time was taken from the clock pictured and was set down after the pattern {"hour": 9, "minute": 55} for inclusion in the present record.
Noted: {"hour": 5, "minute": 54}
